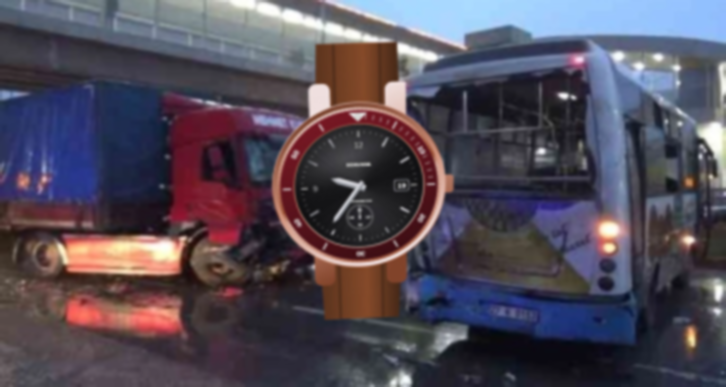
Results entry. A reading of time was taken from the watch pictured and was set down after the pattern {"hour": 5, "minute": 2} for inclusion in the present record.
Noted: {"hour": 9, "minute": 36}
